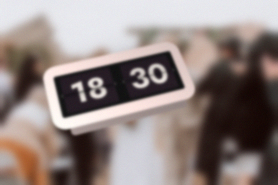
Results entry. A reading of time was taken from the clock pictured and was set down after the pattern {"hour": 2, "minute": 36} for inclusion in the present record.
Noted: {"hour": 18, "minute": 30}
